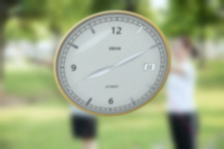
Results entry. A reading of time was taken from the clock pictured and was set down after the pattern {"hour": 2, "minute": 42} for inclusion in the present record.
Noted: {"hour": 8, "minute": 10}
